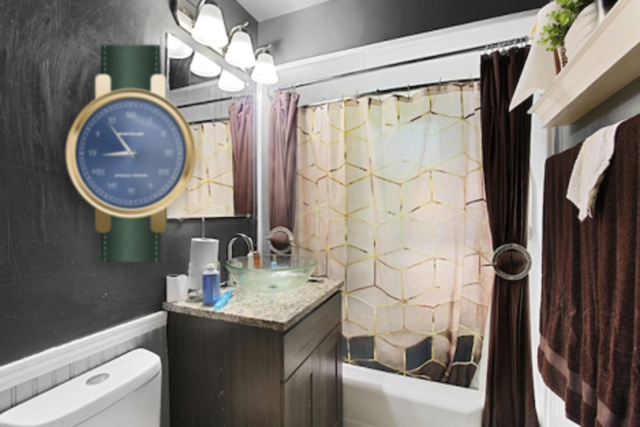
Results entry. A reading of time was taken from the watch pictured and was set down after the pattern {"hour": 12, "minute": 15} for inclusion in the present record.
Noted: {"hour": 8, "minute": 54}
